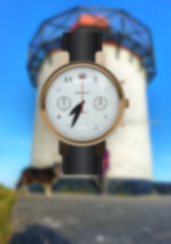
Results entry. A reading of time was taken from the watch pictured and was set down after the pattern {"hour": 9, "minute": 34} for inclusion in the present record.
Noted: {"hour": 7, "minute": 34}
